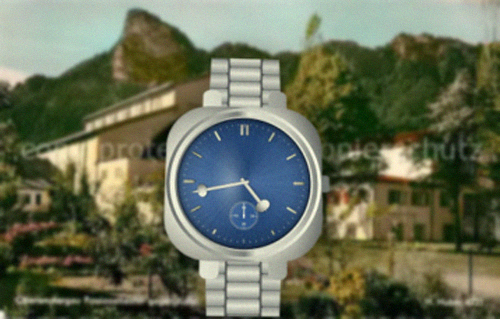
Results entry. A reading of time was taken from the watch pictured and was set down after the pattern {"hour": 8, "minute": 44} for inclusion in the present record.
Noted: {"hour": 4, "minute": 43}
